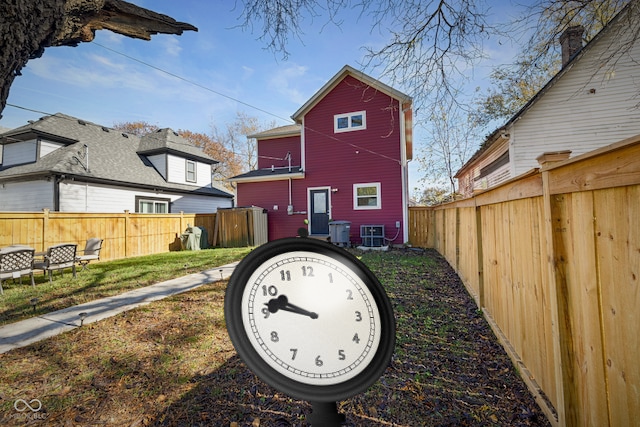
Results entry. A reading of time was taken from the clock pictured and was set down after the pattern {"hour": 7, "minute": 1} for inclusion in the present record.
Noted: {"hour": 9, "minute": 47}
